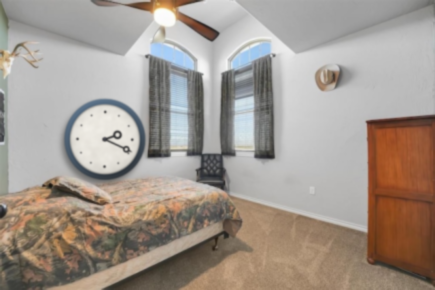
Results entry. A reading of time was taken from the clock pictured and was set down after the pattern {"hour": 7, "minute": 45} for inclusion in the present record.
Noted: {"hour": 2, "minute": 19}
